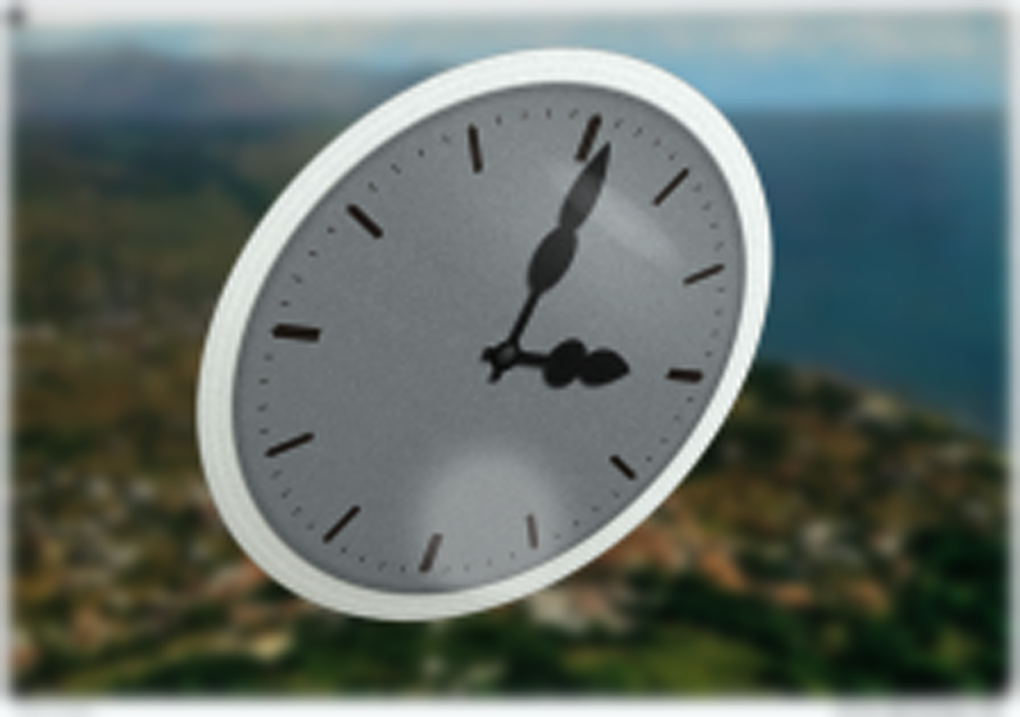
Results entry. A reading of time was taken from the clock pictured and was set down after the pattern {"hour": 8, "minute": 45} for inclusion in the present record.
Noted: {"hour": 3, "minute": 1}
